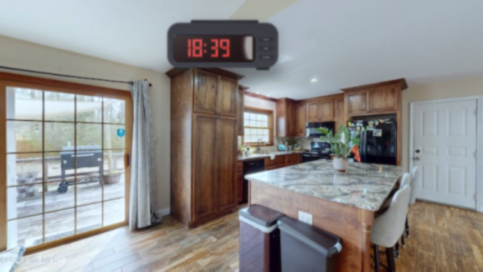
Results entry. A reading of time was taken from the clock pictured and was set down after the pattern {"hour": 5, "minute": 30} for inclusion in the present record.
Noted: {"hour": 18, "minute": 39}
